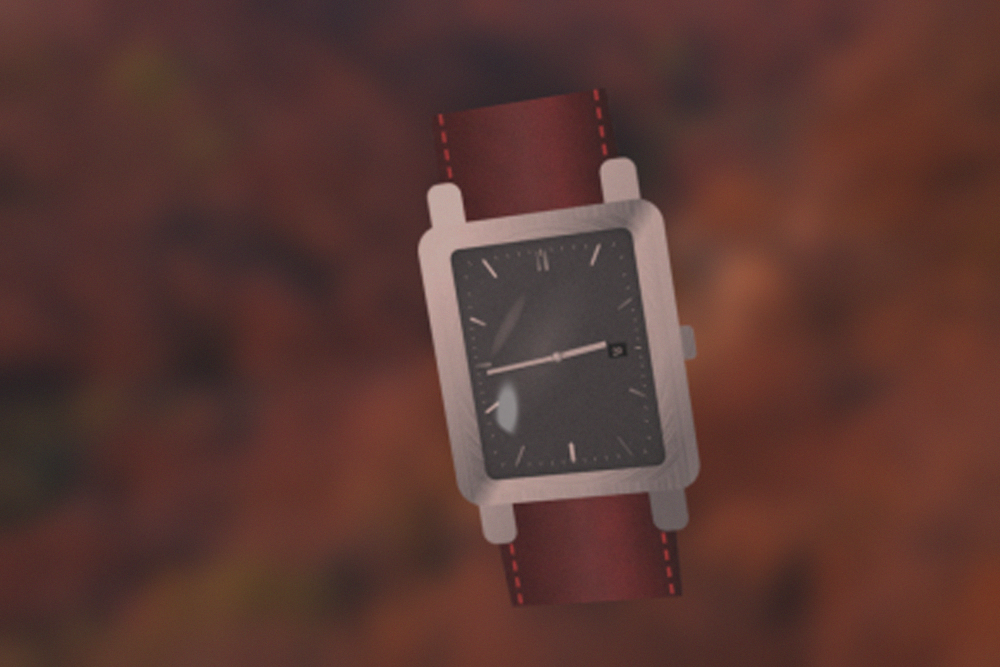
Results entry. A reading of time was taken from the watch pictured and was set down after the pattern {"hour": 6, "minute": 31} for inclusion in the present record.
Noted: {"hour": 2, "minute": 44}
